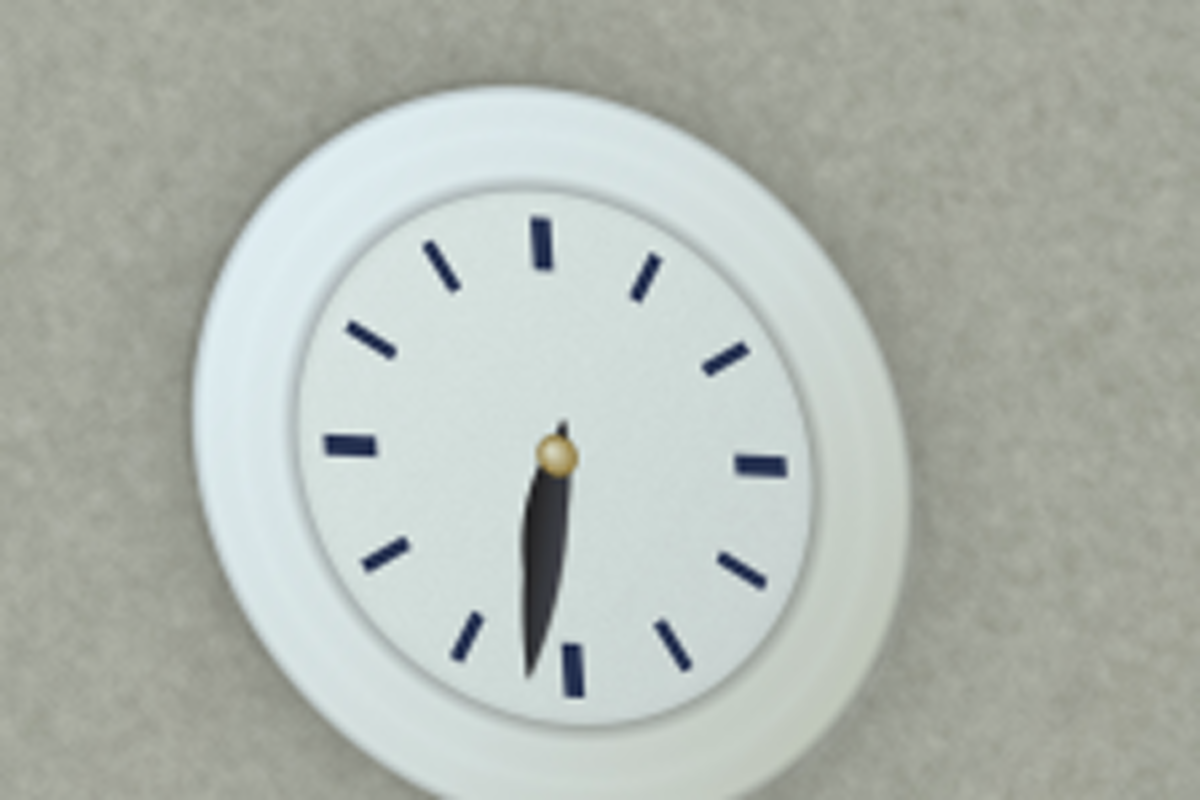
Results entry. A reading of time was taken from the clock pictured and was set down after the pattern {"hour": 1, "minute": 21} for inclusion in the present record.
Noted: {"hour": 6, "minute": 32}
